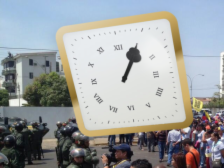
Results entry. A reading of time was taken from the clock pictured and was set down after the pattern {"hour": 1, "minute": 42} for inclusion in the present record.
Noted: {"hour": 1, "minute": 5}
